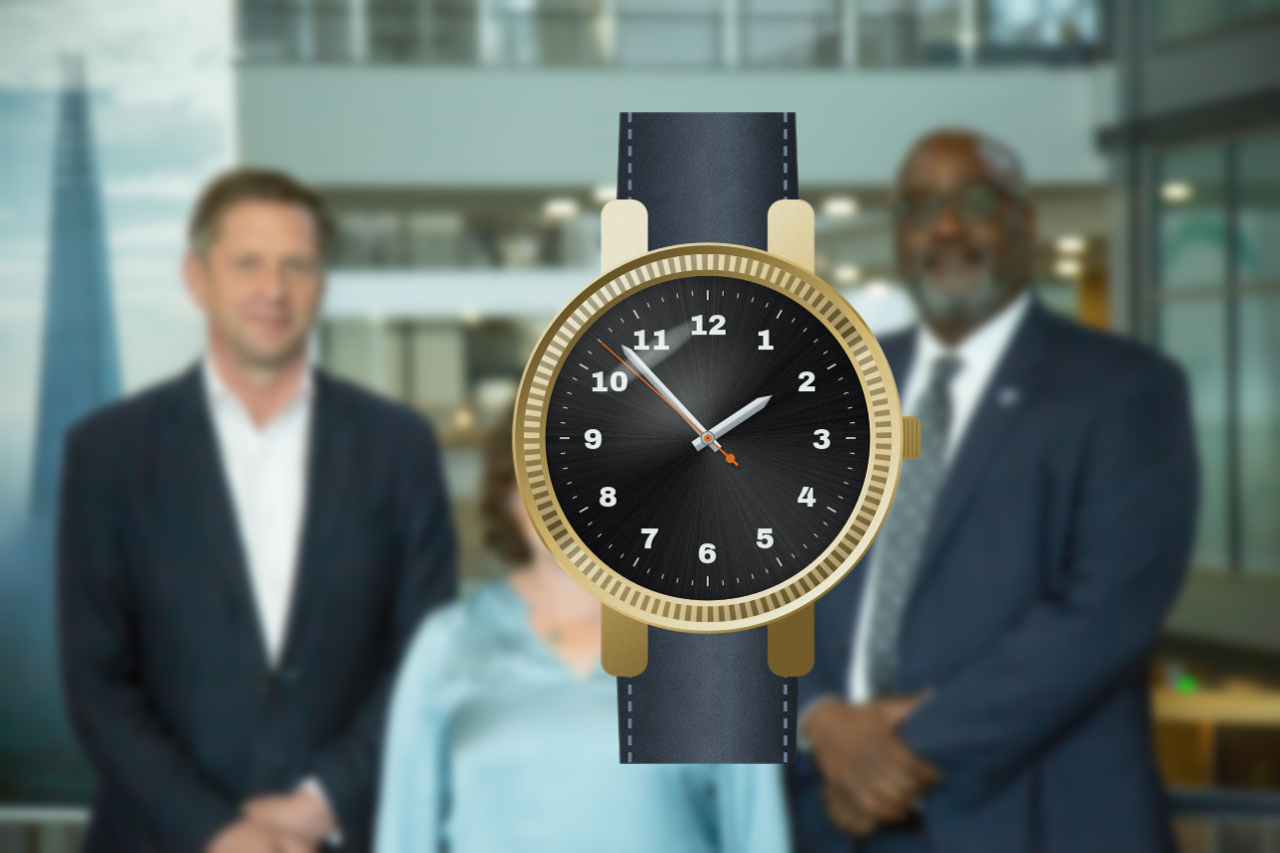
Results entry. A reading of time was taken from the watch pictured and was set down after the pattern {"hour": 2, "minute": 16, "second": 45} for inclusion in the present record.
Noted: {"hour": 1, "minute": 52, "second": 52}
